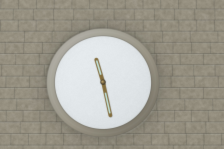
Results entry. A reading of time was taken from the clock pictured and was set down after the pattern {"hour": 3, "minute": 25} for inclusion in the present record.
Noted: {"hour": 11, "minute": 28}
